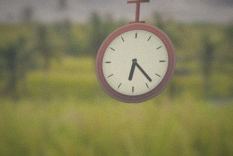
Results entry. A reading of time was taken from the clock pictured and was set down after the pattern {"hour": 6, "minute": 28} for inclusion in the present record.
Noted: {"hour": 6, "minute": 23}
